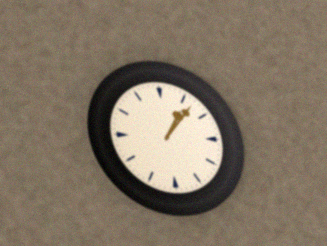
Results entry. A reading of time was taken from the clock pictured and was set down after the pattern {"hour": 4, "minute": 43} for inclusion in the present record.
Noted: {"hour": 1, "minute": 7}
